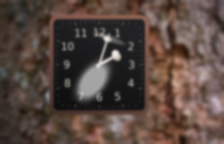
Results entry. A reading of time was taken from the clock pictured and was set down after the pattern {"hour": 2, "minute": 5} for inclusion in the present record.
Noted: {"hour": 2, "minute": 3}
